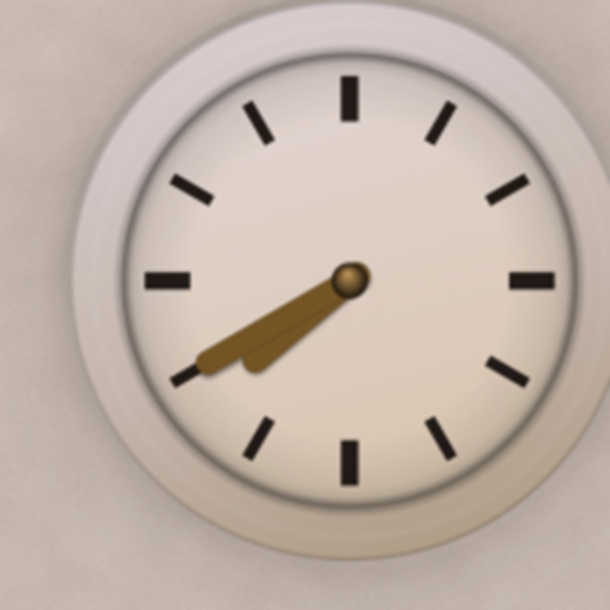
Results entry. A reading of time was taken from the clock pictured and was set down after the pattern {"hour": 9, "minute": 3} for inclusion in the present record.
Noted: {"hour": 7, "minute": 40}
